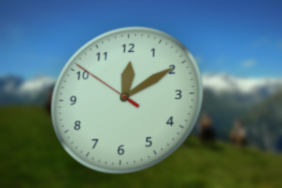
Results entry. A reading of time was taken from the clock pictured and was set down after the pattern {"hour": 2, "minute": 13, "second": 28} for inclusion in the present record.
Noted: {"hour": 12, "minute": 9, "second": 51}
